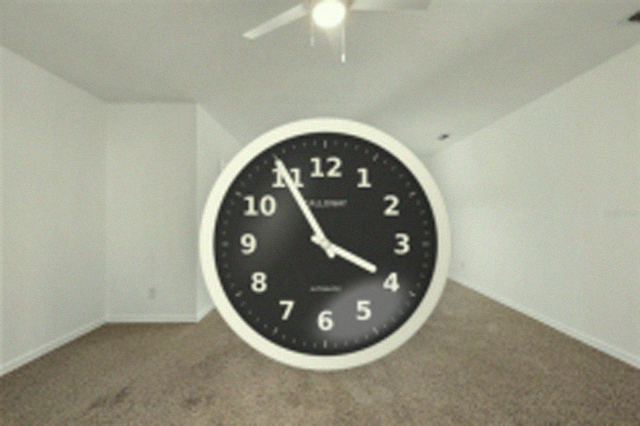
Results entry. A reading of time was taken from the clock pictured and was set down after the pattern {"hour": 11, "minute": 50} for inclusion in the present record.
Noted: {"hour": 3, "minute": 55}
